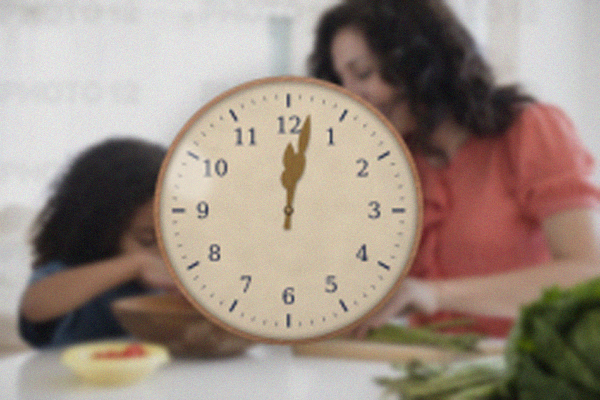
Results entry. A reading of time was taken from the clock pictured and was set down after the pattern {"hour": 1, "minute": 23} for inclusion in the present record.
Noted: {"hour": 12, "minute": 2}
